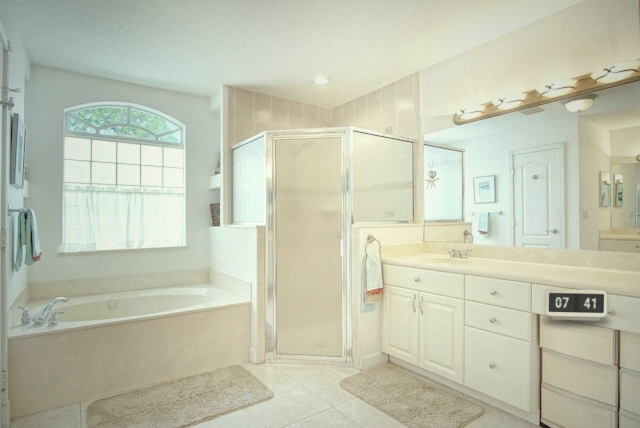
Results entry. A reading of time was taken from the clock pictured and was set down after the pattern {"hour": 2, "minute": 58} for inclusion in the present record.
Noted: {"hour": 7, "minute": 41}
